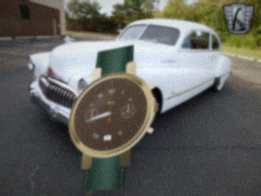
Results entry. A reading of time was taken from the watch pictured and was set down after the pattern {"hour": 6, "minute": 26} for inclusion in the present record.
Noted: {"hour": 8, "minute": 43}
